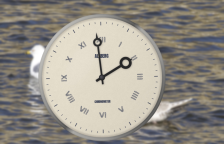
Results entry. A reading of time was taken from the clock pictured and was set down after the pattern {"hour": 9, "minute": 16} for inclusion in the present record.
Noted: {"hour": 1, "minute": 59}
